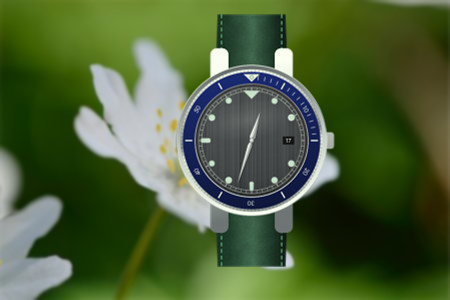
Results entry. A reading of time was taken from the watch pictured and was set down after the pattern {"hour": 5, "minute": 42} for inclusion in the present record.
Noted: {"hour": 12, "minute": 33}
